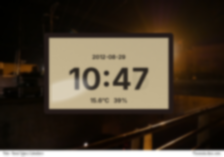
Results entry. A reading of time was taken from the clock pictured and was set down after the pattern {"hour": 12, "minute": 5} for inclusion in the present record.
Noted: {"hour": 10, "minute": 47}
